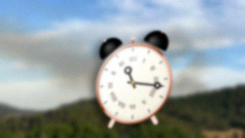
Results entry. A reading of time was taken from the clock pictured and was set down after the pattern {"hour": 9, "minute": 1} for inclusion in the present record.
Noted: {"hour": 11, "minute": 17}
